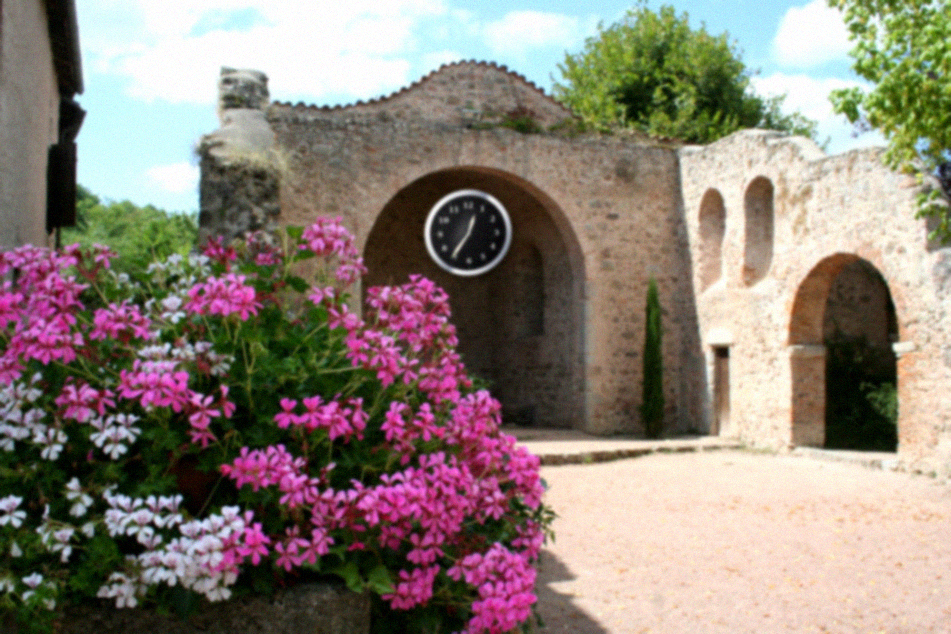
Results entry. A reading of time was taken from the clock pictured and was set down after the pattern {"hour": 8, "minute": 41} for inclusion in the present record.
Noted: {"hour": 12, "minute": 36}
